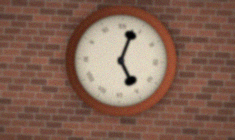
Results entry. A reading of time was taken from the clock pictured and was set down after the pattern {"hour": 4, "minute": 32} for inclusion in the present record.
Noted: {"hour": 5, "minute": 3}
